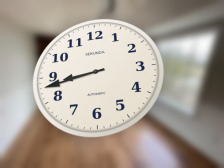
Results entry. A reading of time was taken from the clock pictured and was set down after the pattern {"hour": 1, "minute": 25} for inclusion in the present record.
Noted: {"hour": 8, "minute": 43}
